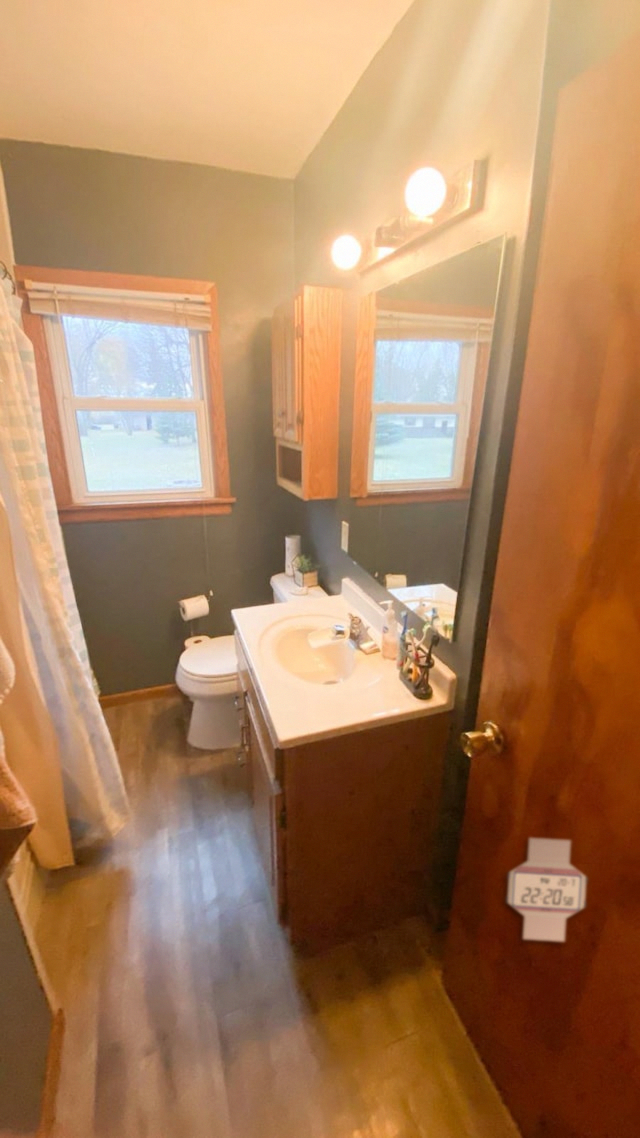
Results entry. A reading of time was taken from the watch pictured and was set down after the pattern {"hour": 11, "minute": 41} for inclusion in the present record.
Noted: {"hour": 22, "minute": 20}
